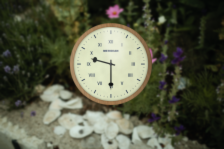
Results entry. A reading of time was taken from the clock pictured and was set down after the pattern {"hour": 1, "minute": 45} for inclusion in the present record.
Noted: {"hour": 9, "minute": 30}
